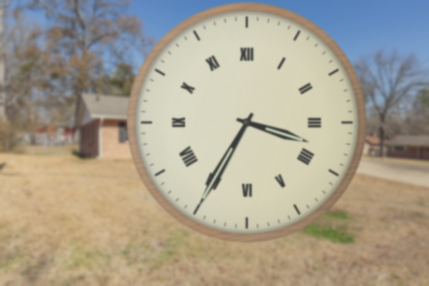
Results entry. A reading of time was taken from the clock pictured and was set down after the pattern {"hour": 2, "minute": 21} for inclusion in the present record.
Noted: {"hour": 3, "minute": 35}
